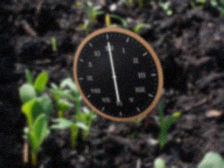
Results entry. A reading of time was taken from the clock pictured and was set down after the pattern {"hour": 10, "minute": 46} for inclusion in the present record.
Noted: {"hour": 6, "minute": 0}
